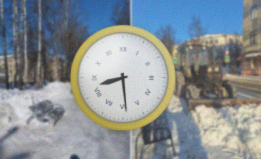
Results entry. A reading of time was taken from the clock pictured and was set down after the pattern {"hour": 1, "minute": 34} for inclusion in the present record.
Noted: {"hour": 8, "minute": 29}
